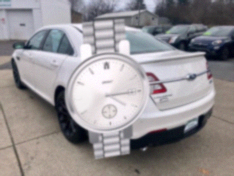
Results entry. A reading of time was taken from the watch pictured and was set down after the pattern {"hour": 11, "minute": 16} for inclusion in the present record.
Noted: {"hour": 4, "minute": 15}
